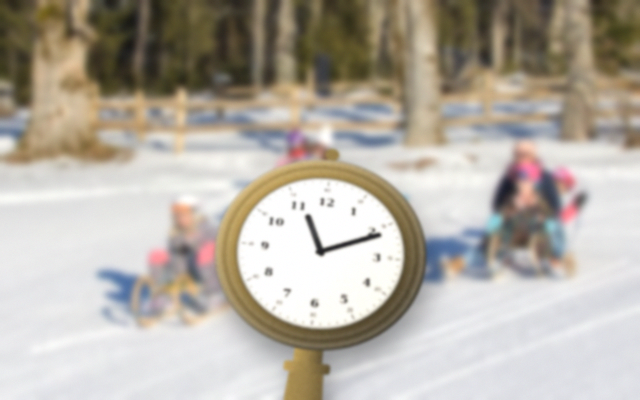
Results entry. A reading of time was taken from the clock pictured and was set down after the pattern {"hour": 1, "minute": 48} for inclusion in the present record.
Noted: {"hour": 11, "minute": 11}
